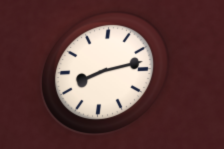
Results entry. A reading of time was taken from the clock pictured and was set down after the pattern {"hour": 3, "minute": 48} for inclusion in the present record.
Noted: {"hour": 8, "minute": 13}
